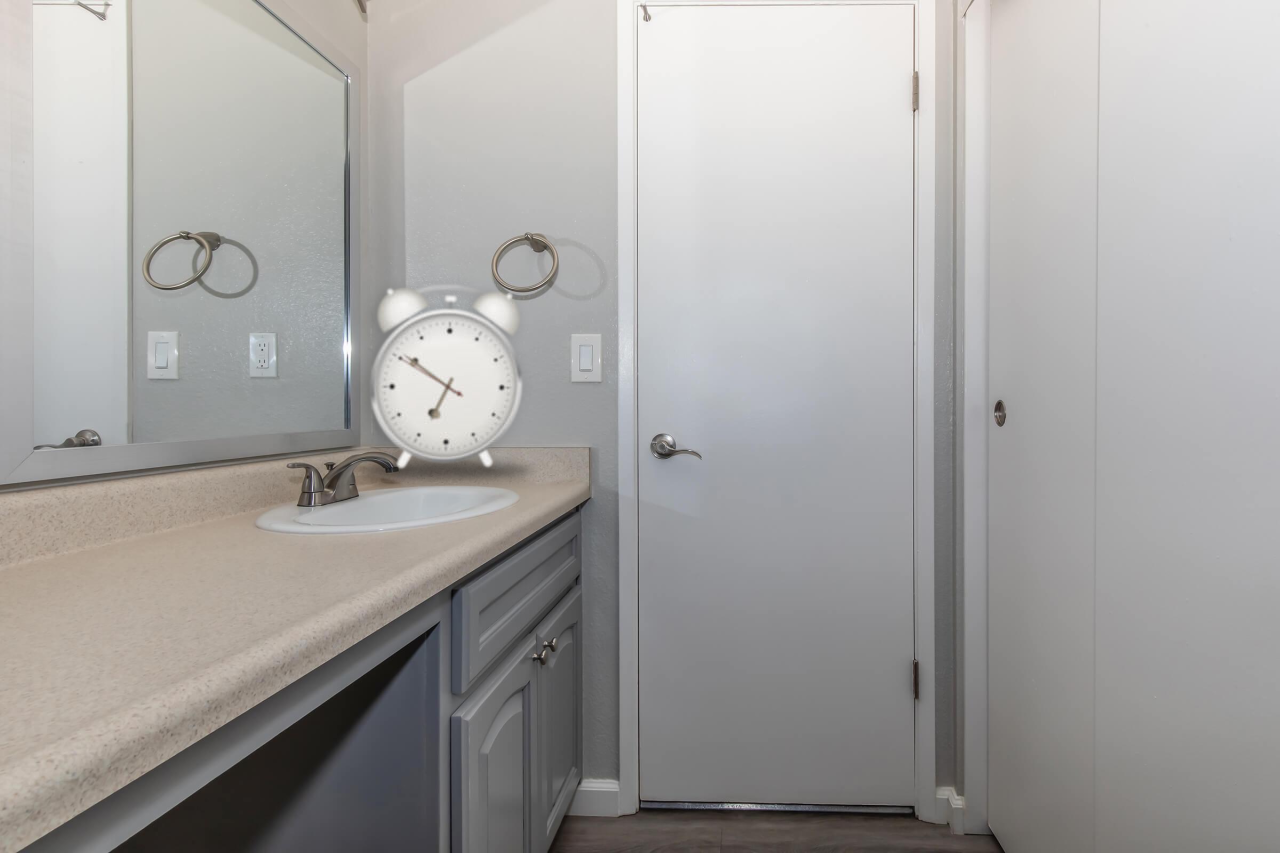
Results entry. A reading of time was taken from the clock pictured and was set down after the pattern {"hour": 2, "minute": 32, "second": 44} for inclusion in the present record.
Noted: {"hour": 6, "minute": 50, "second": 50}
